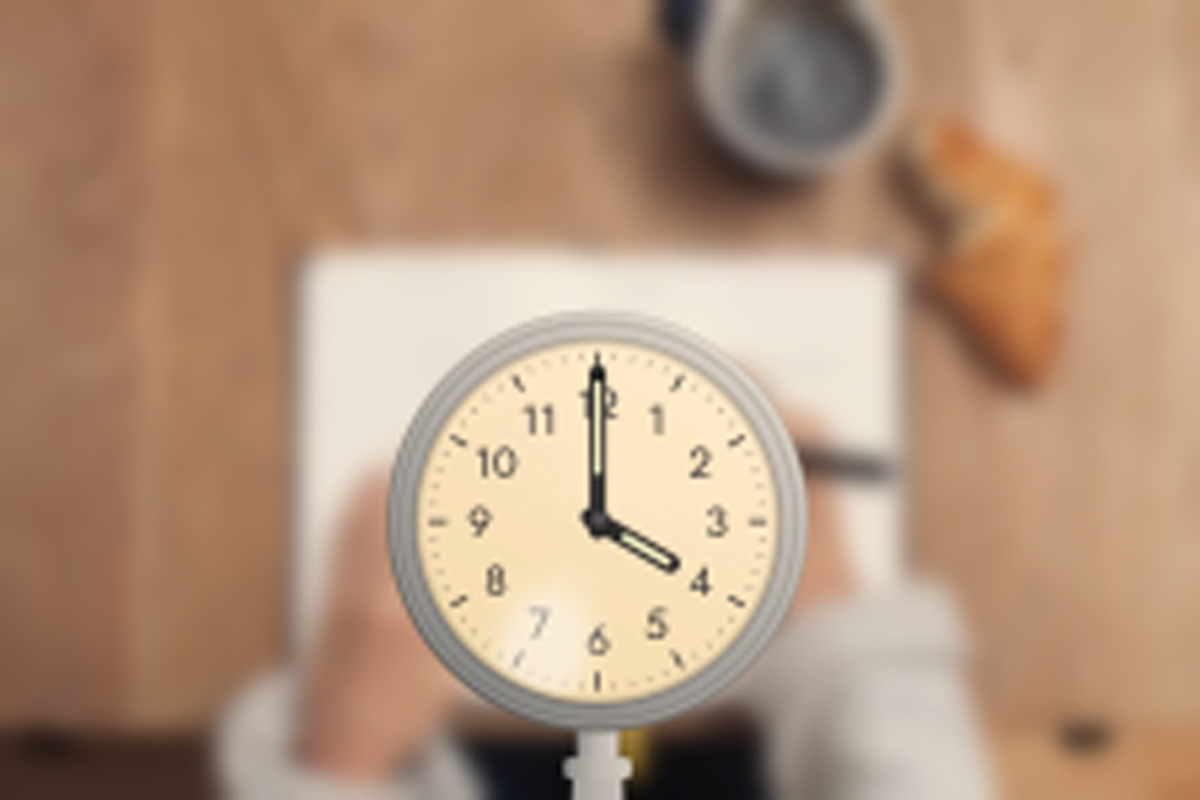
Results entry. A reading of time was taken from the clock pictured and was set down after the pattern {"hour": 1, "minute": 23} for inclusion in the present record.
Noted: {"hour": 4, "minute": 0}
